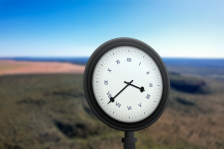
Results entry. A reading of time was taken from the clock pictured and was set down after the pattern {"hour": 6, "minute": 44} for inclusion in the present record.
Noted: {"hour": 3, "minute": 38}
